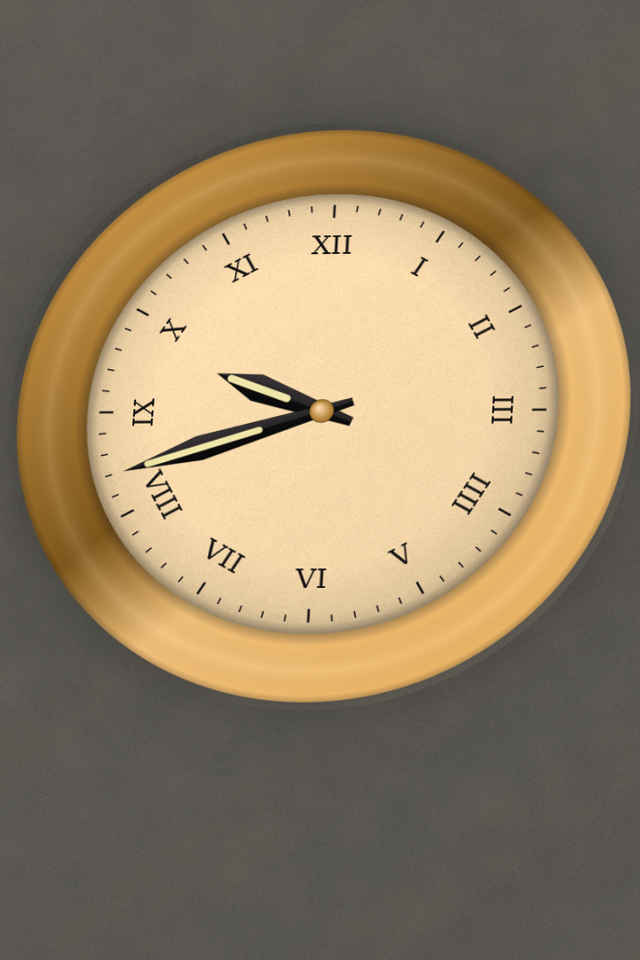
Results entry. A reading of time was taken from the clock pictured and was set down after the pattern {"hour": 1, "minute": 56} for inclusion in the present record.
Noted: {"hour": 9, "minute": 42}
